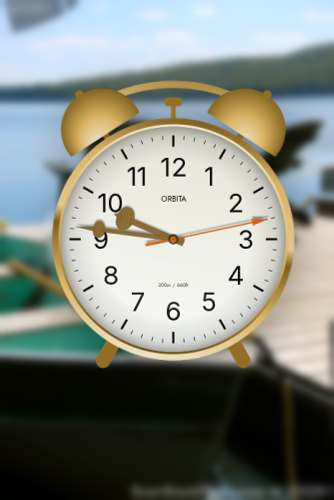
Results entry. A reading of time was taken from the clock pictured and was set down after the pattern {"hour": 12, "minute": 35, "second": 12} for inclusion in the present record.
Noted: {"hour": 9, "minute": 46, "second": 13}
